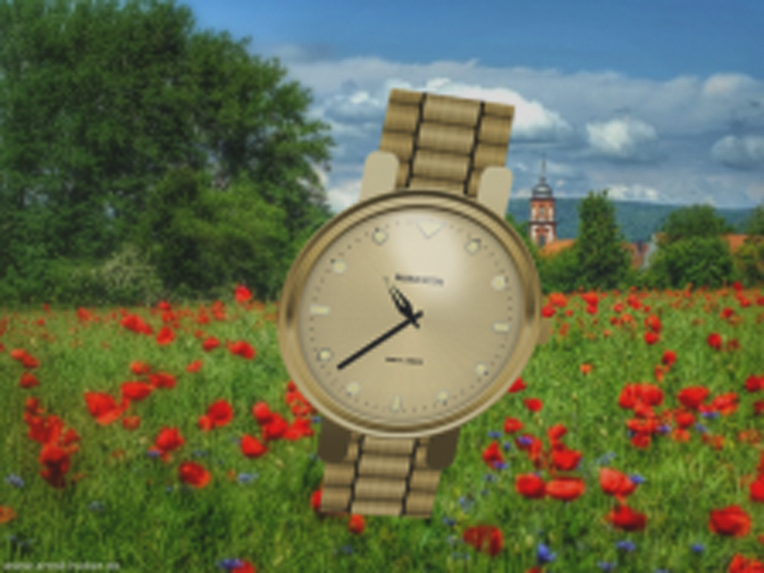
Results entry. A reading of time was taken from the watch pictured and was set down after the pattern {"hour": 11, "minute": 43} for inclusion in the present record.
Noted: {"hour": 10, "minute": 38}
